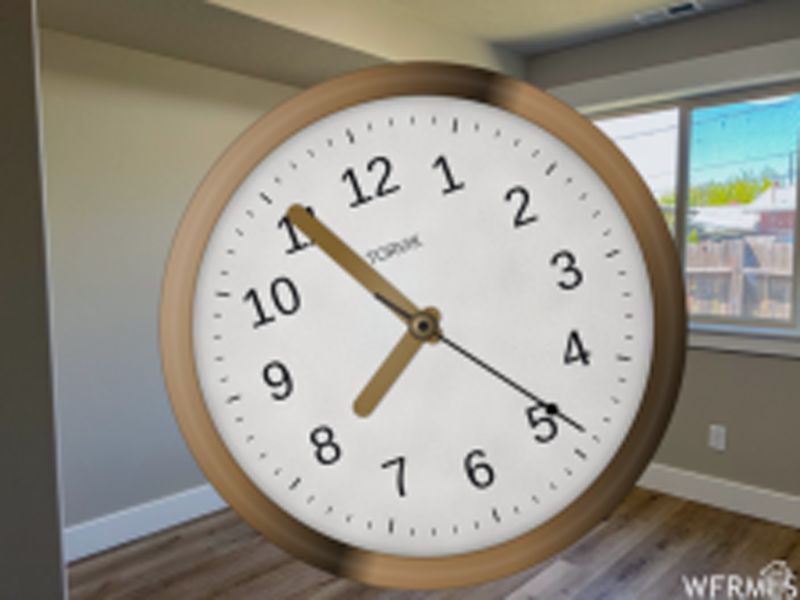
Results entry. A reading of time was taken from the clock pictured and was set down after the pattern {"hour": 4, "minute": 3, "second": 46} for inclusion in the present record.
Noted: {"hour": 7, "minute": 55, "second": 24}
